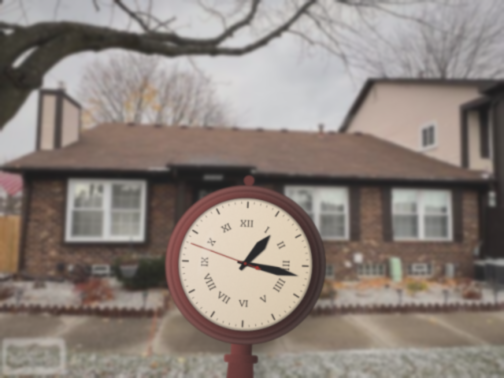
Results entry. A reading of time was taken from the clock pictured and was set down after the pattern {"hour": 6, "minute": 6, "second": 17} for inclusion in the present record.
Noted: {"hour": 1, "minute": 16, "second": 48}
